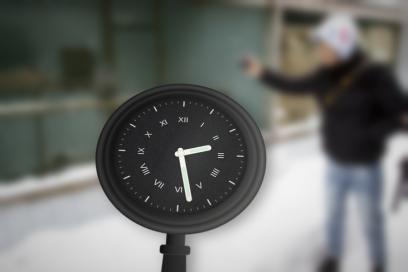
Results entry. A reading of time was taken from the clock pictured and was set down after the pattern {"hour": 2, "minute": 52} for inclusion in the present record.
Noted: {"hour": 2, "minute": 28}
